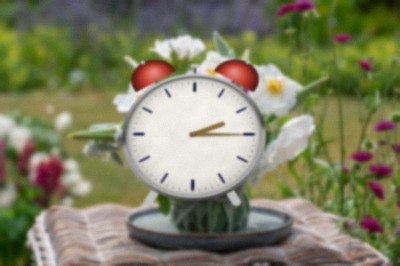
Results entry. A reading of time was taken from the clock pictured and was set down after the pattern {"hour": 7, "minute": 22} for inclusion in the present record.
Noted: {"hour": 2, "minute": 15}
